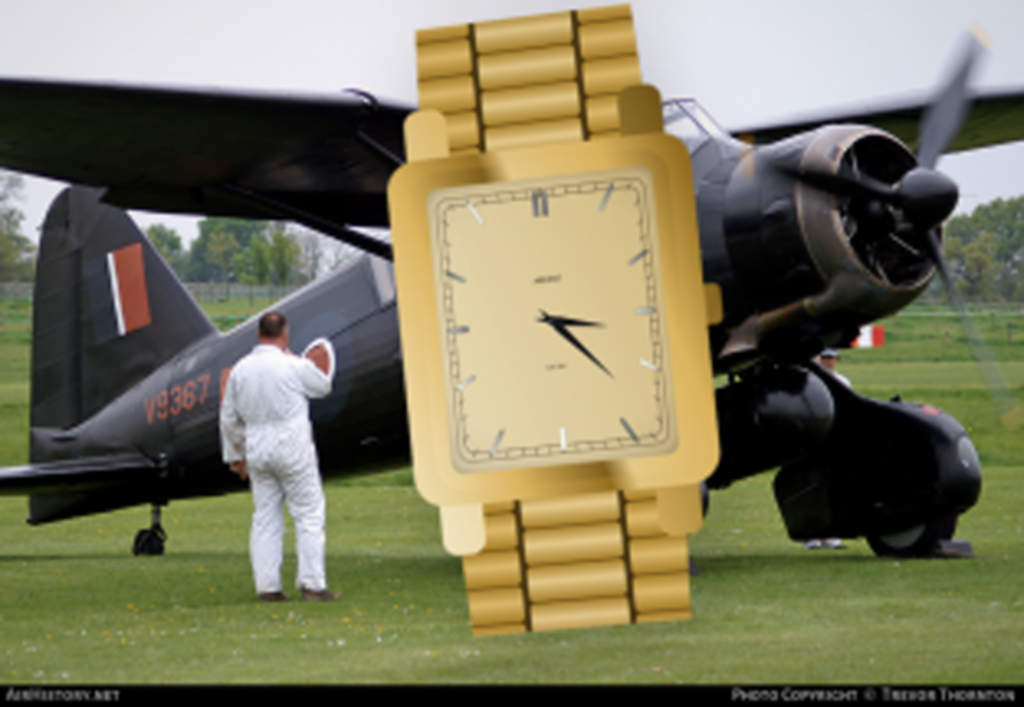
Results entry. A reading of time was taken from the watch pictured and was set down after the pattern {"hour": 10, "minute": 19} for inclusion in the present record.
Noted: {"hour": 3, "minute": 23}
